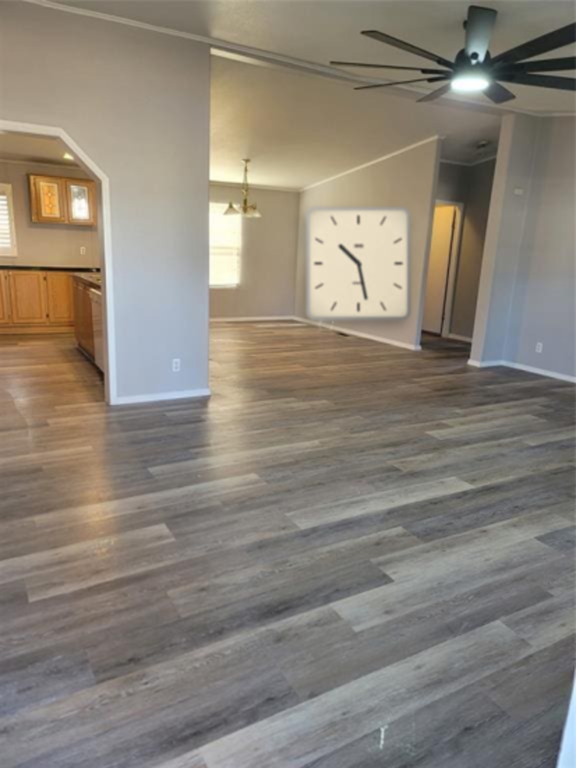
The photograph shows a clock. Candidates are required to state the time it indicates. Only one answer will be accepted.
10:28
